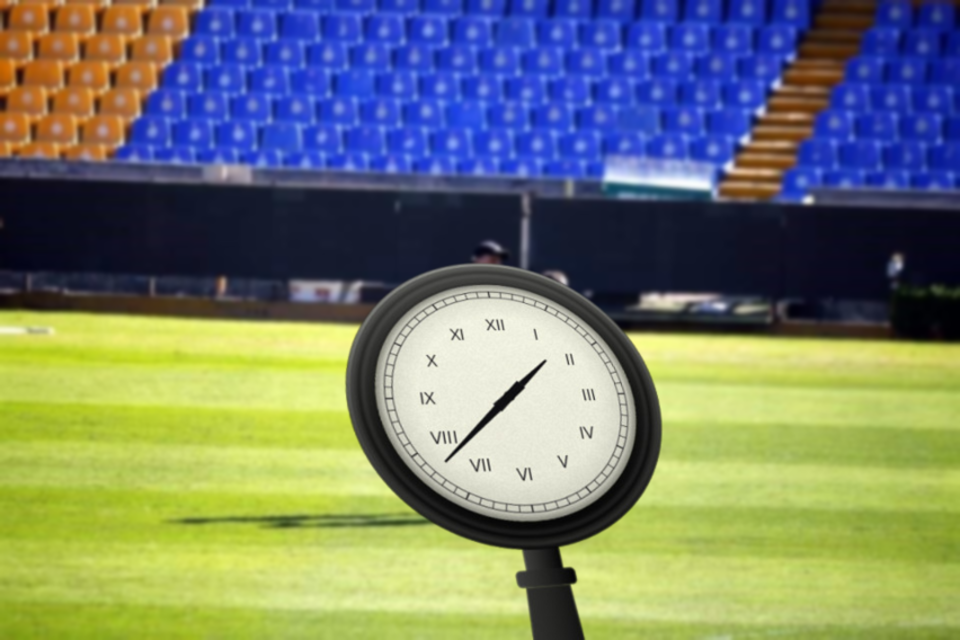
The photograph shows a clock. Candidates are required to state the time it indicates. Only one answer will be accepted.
1:38
